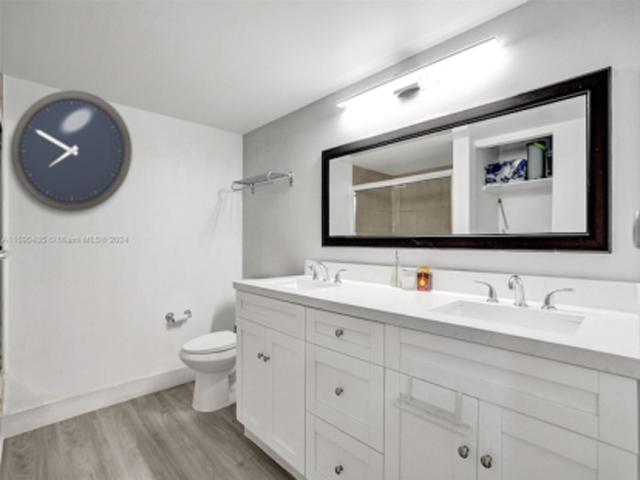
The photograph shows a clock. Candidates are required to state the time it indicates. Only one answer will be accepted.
7:50
